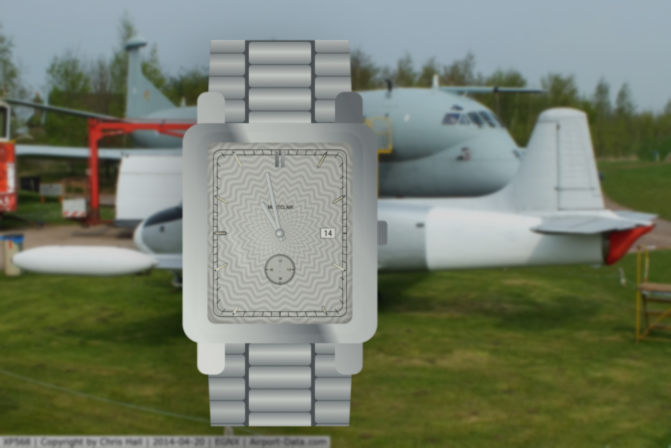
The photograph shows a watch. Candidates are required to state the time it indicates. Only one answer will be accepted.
10:58
